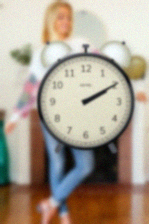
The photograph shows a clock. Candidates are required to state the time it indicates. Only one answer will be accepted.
2:10
